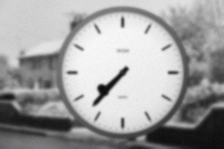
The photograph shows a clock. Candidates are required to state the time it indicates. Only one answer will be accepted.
7:37
